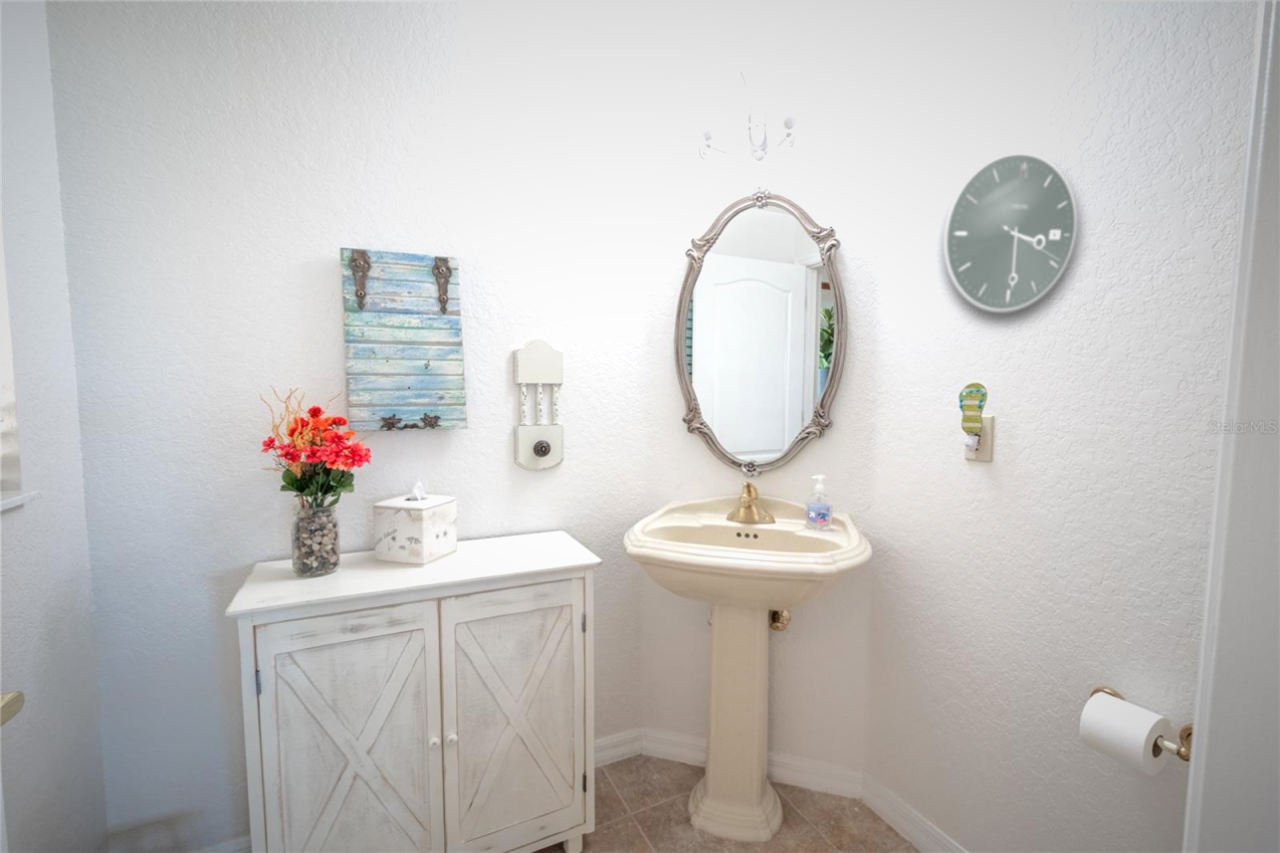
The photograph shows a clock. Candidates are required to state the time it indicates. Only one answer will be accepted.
3:29:19
